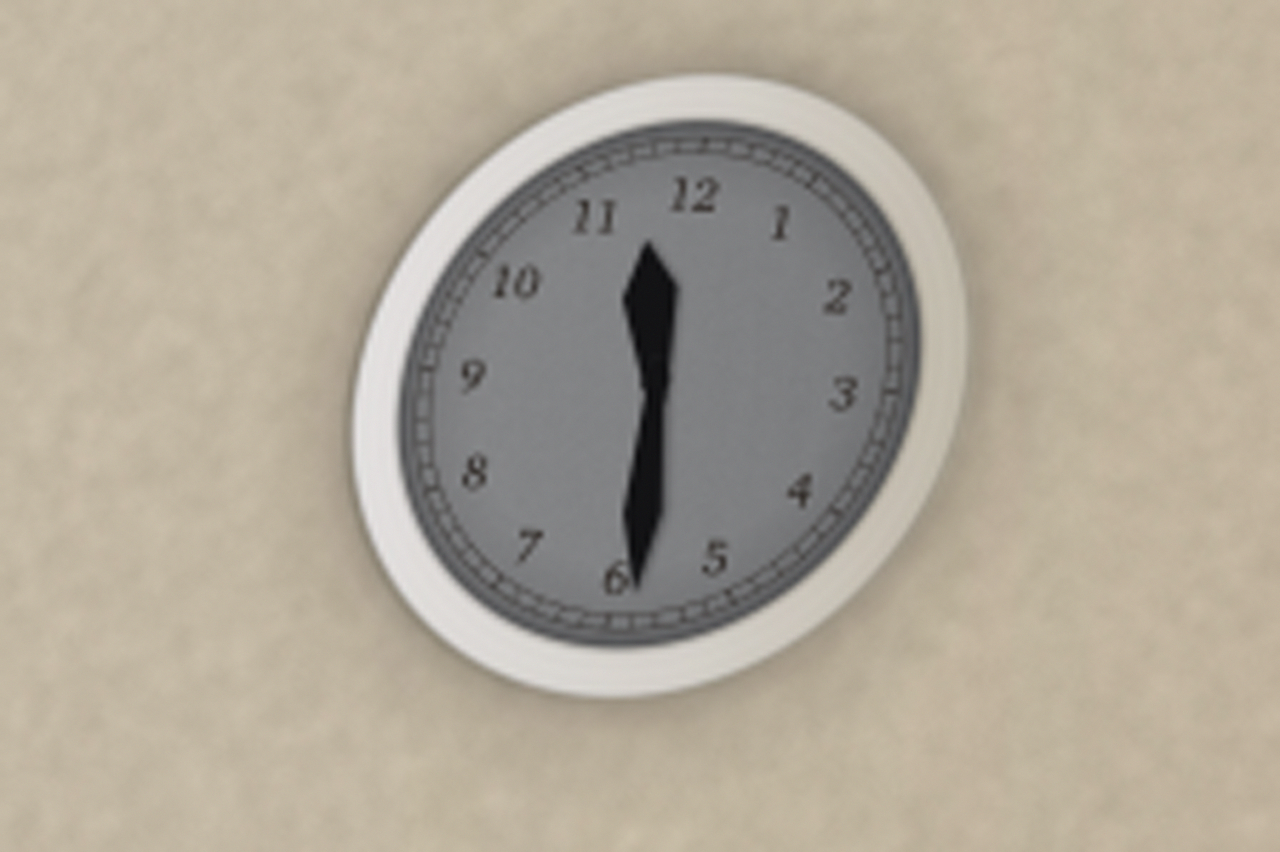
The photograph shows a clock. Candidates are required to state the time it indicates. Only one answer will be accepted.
11:29
